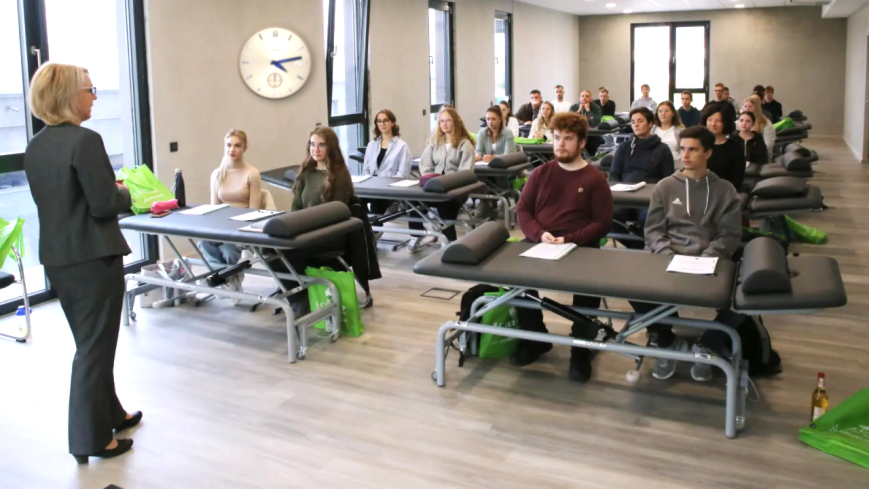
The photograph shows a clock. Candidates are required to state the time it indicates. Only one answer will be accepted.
4:13
